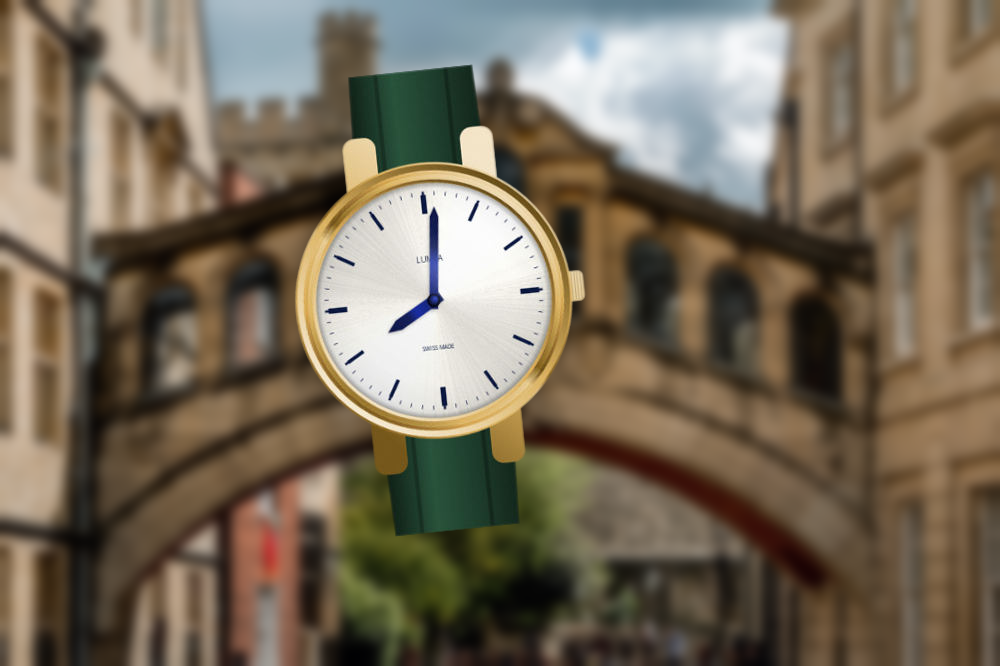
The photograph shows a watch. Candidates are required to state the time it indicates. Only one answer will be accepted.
8:01
